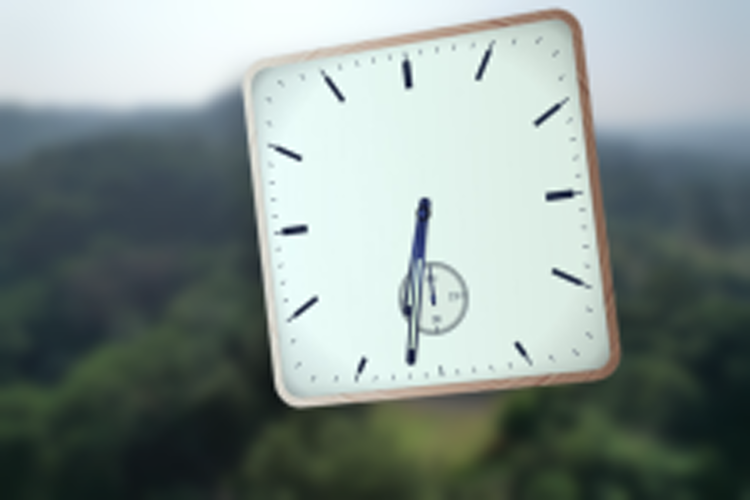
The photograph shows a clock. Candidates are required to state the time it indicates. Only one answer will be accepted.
6:32
